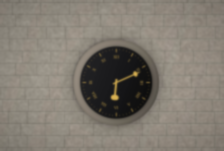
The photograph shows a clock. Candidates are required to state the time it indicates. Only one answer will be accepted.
6:11
